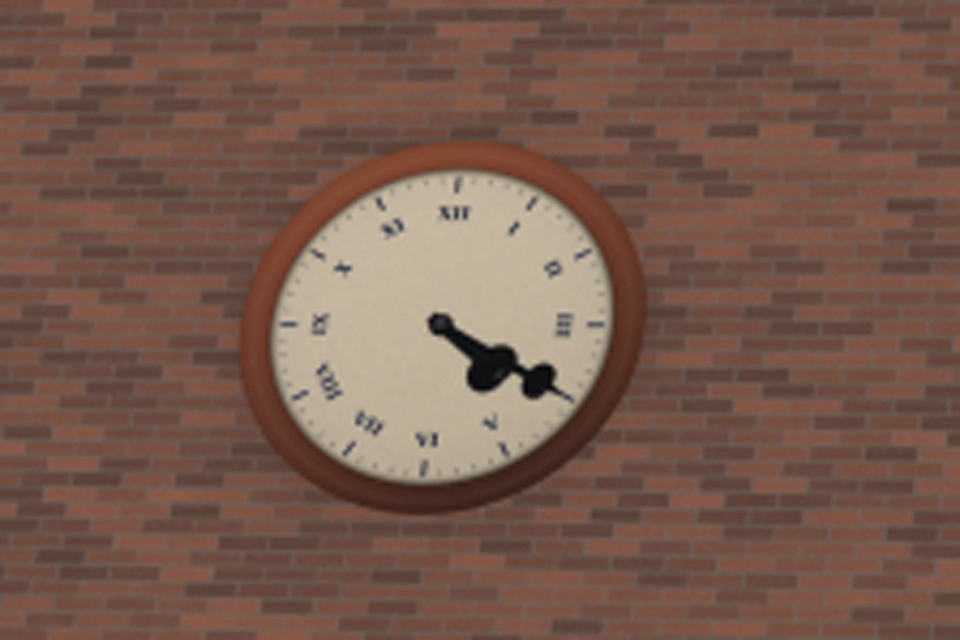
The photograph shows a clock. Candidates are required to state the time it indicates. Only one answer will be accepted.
4:20
